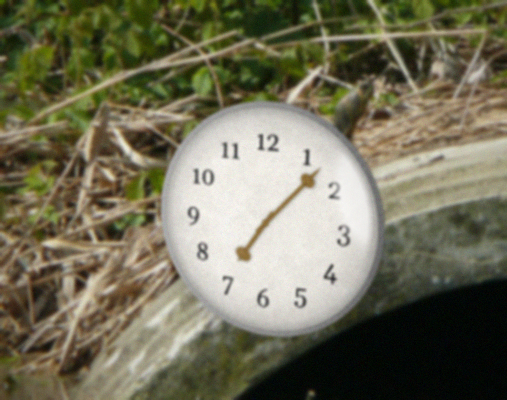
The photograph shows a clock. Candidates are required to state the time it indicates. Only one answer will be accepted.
7:07
